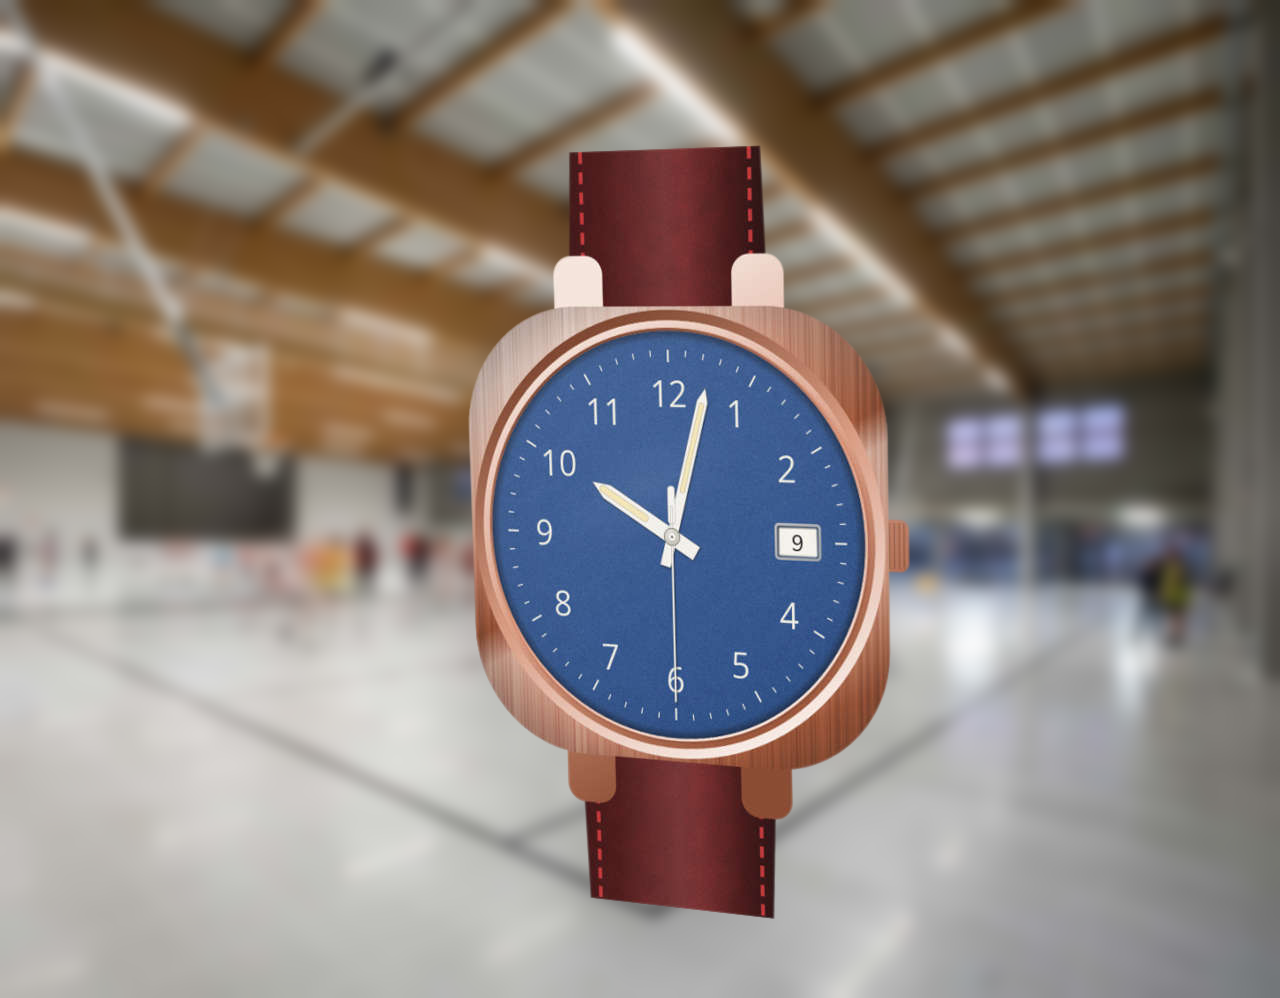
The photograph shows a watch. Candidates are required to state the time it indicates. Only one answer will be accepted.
10:02:30
